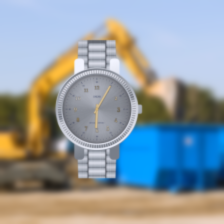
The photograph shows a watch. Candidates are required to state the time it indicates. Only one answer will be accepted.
6:05
